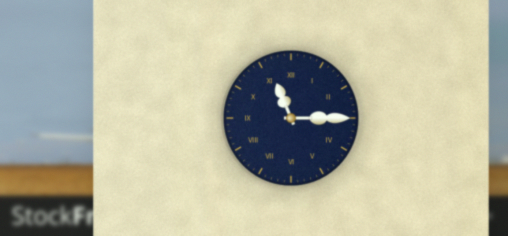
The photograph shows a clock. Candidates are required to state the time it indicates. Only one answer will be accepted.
11:15
